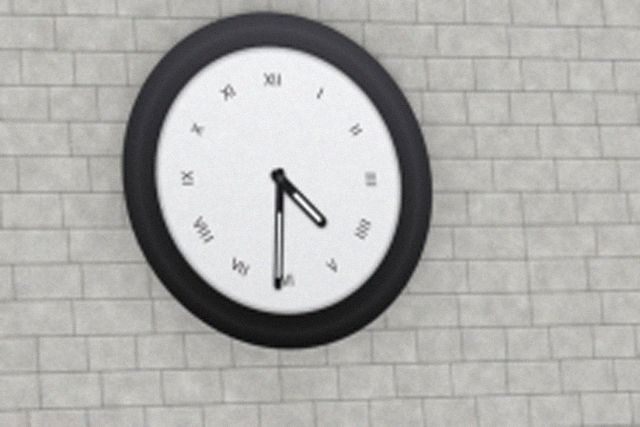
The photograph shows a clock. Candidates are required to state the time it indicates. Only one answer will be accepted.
4:31
